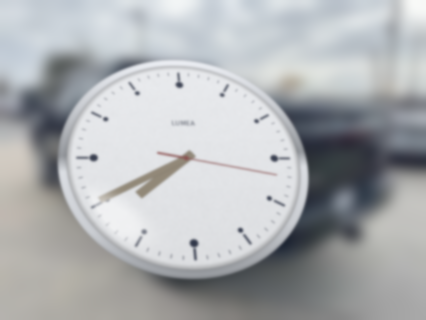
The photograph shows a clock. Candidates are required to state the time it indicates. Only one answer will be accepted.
7:40:17
